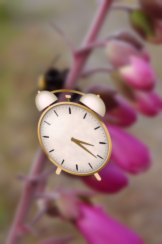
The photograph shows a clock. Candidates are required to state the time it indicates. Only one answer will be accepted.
3:21
